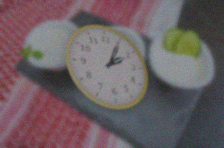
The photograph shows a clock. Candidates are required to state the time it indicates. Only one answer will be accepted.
2:05
